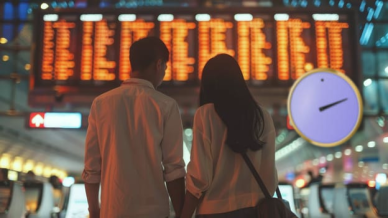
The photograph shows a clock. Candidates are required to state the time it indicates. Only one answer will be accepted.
2:11
